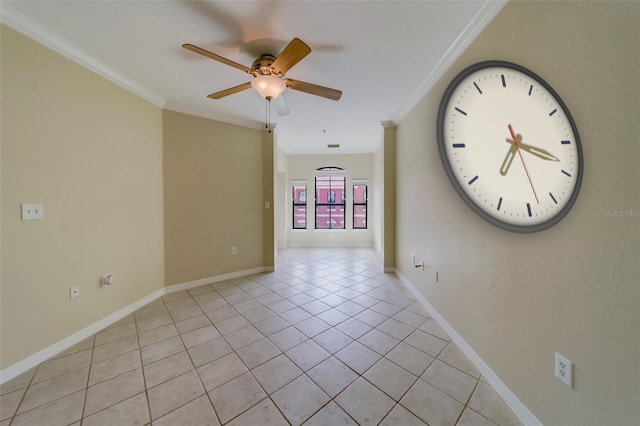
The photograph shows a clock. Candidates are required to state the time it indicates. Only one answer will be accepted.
7:18:28
